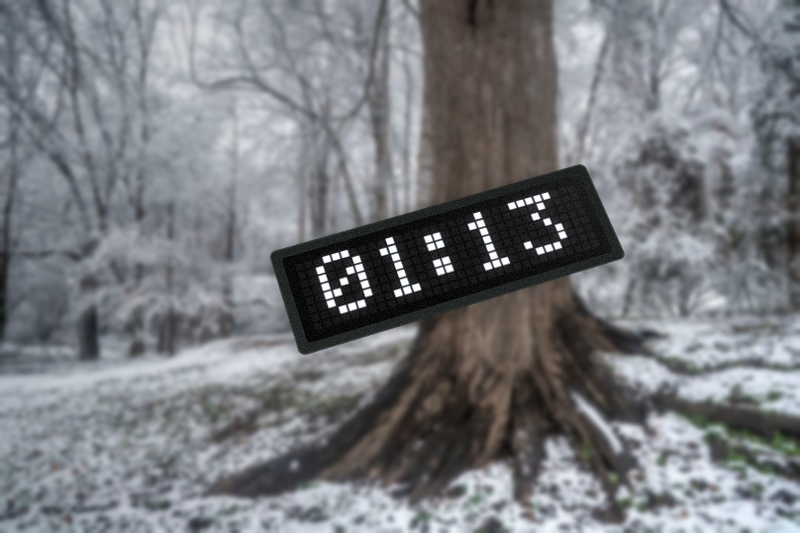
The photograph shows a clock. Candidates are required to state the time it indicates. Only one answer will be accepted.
1:13
